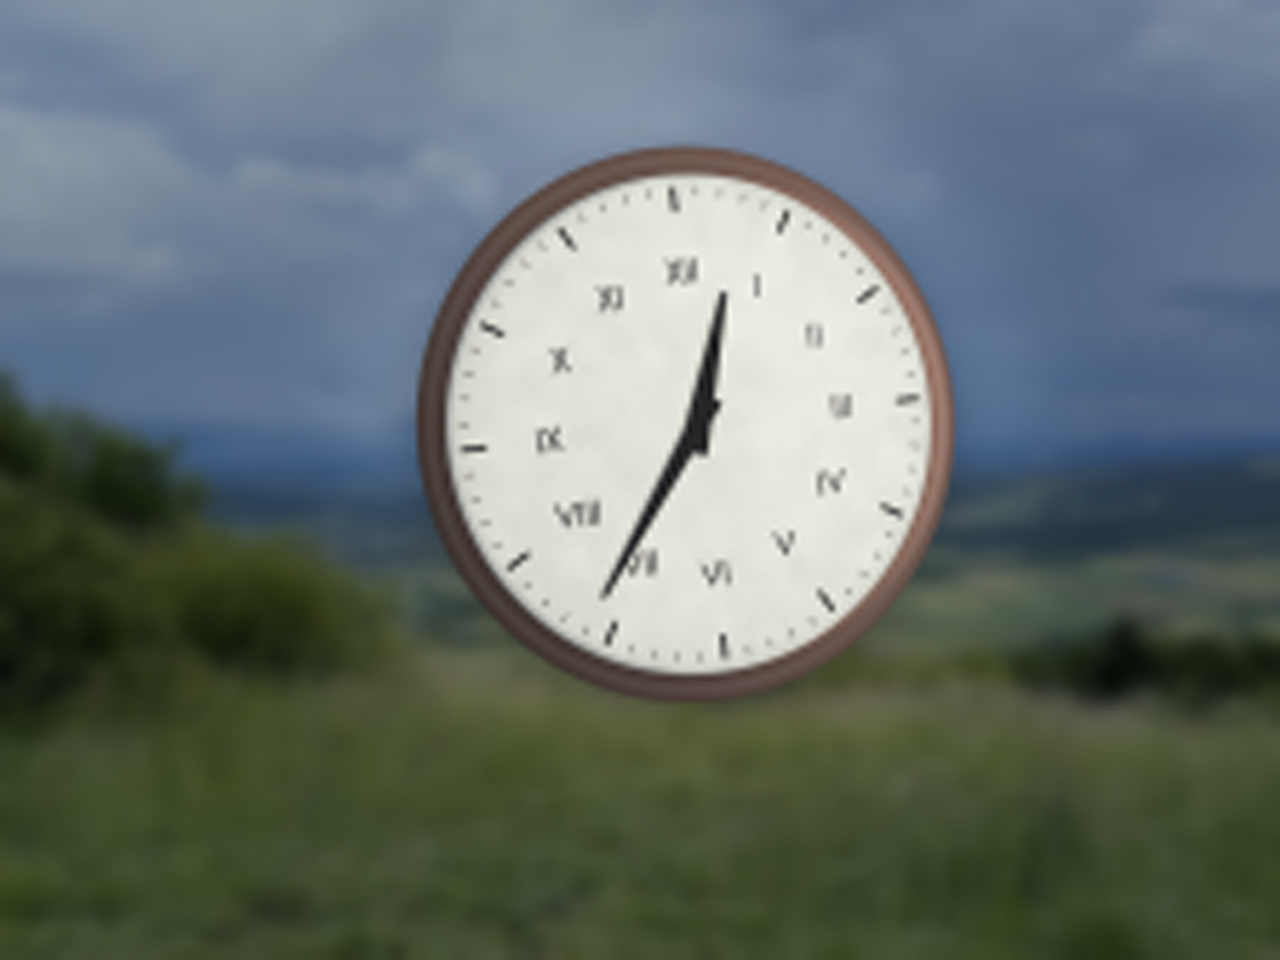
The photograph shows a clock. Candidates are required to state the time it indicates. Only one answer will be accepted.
12:36
